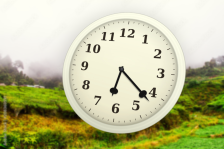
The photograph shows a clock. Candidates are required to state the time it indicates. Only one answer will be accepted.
6:22
